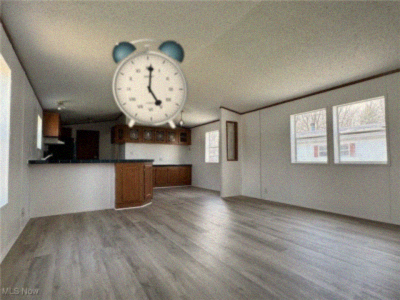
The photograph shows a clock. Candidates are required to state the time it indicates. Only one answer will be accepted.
5:01
